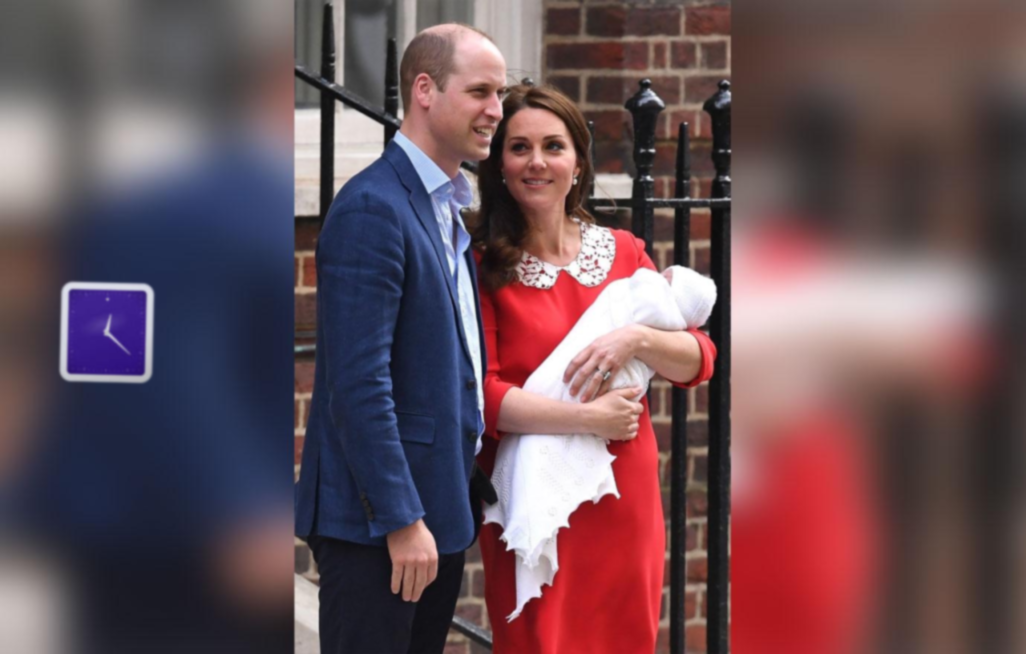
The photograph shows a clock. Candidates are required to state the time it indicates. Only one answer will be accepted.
12:22
